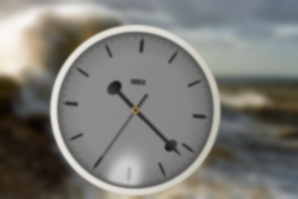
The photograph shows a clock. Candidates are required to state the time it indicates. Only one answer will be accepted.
10:21:35
